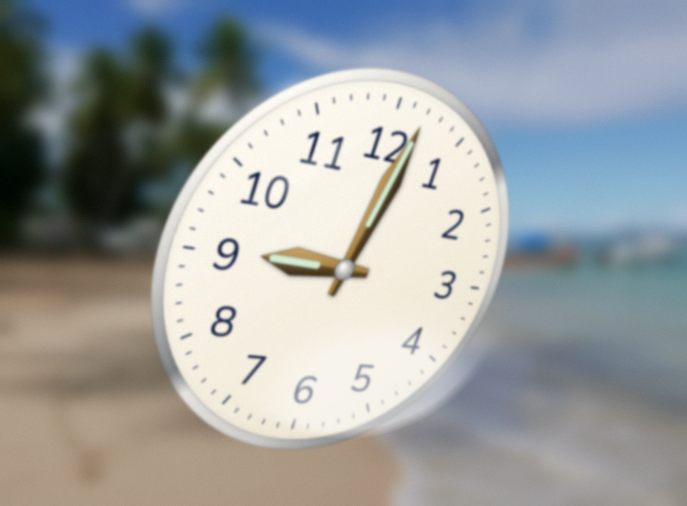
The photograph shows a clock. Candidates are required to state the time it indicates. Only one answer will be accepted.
9:02
